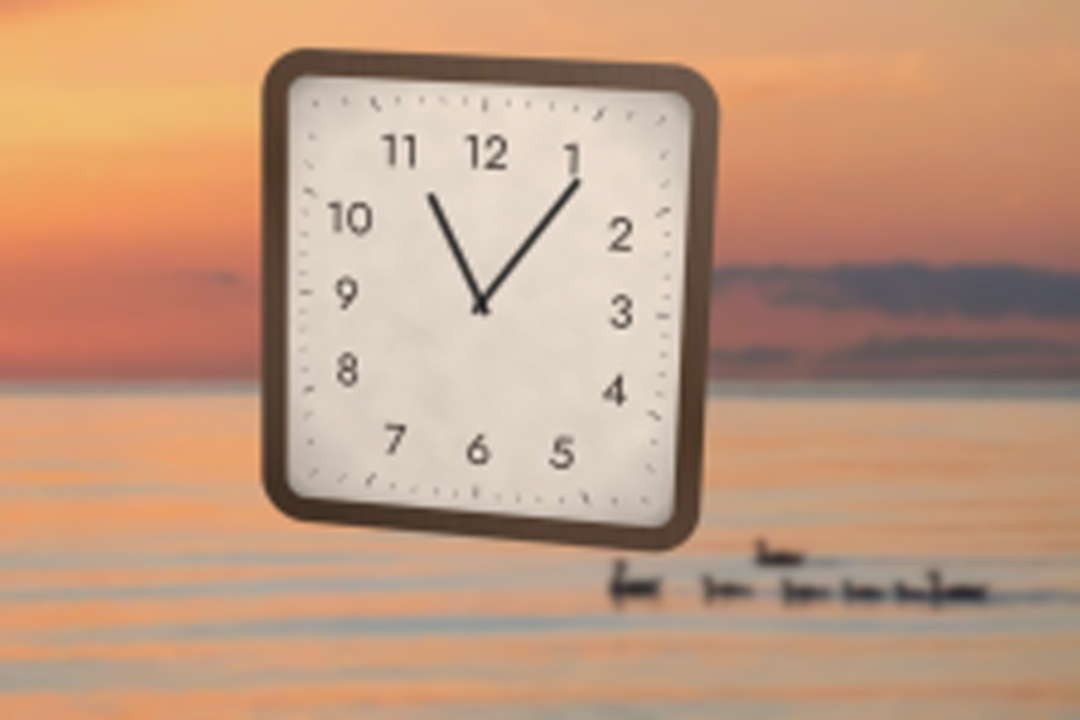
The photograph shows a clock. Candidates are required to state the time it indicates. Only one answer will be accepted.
11:06
